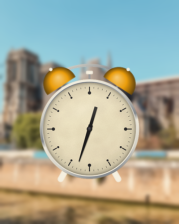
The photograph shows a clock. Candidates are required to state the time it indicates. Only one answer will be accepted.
12:33
